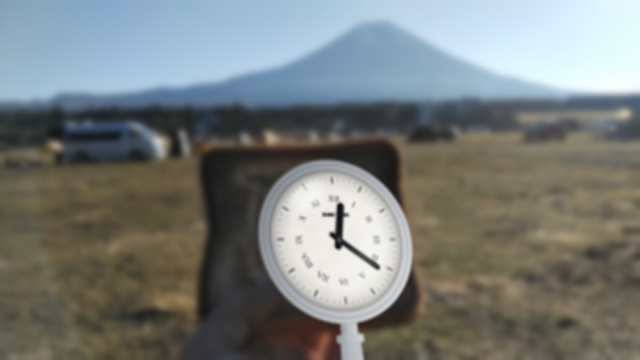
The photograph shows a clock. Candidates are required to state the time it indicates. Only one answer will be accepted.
12:21
